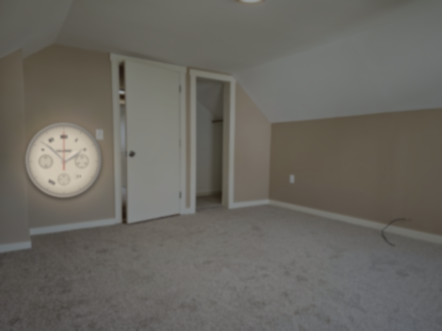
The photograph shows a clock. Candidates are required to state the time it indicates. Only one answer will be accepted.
1:52
